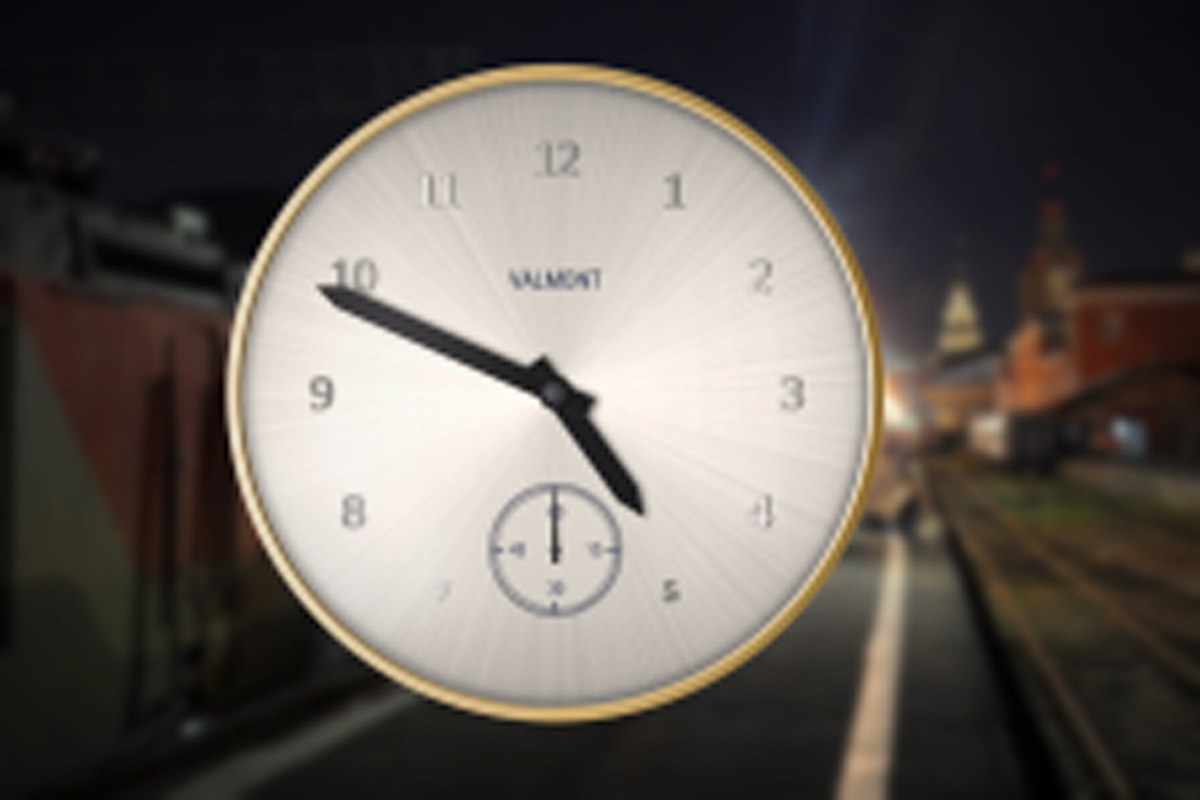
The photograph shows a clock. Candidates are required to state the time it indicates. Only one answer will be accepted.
4:49
